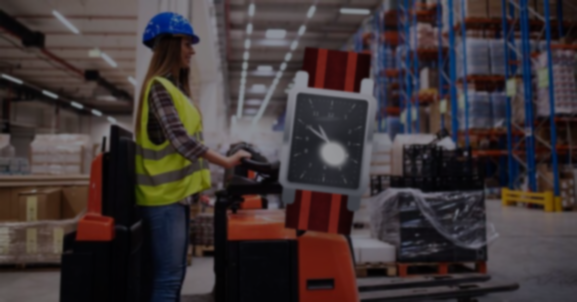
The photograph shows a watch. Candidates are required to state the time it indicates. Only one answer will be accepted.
10:50
